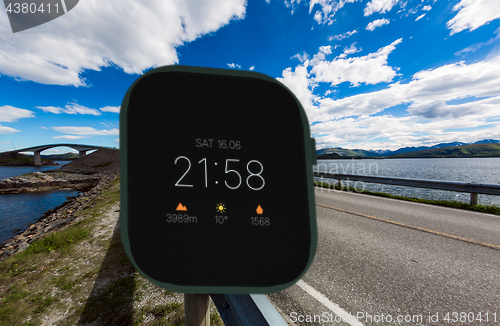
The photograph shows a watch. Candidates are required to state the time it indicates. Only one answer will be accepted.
21:58
